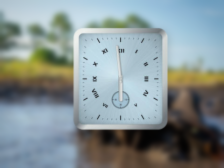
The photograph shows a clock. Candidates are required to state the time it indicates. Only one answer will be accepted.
5:59
